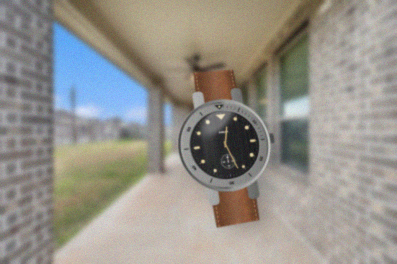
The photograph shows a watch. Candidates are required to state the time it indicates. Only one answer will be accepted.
12:27
